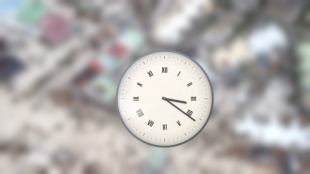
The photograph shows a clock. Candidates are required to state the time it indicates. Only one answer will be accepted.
3:21
